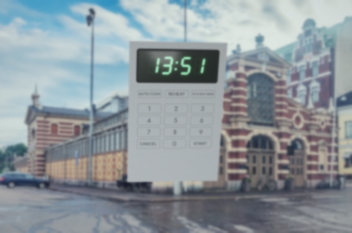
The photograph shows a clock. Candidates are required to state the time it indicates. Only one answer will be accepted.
13:51
